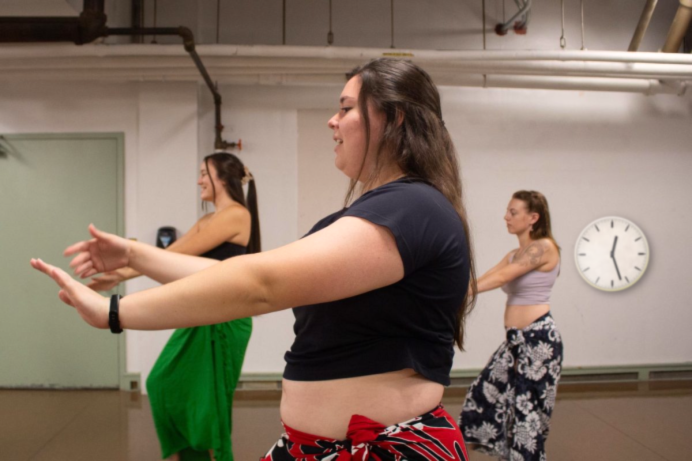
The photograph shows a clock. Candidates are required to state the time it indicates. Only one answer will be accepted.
12:27
